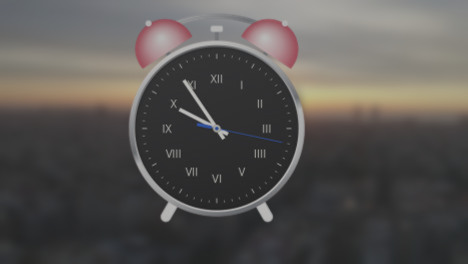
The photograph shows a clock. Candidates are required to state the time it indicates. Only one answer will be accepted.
9:54:17
